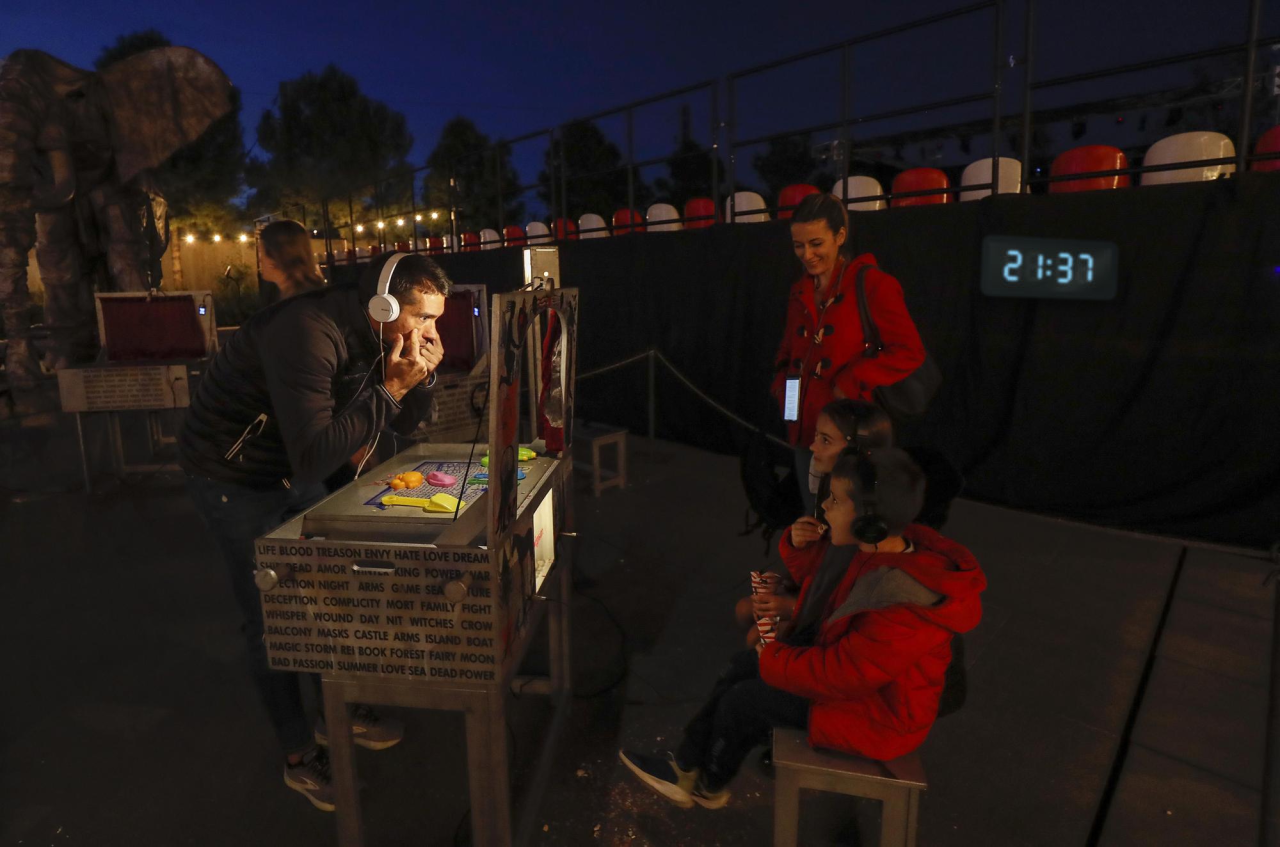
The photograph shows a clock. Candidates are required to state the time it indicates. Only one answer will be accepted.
21:37
